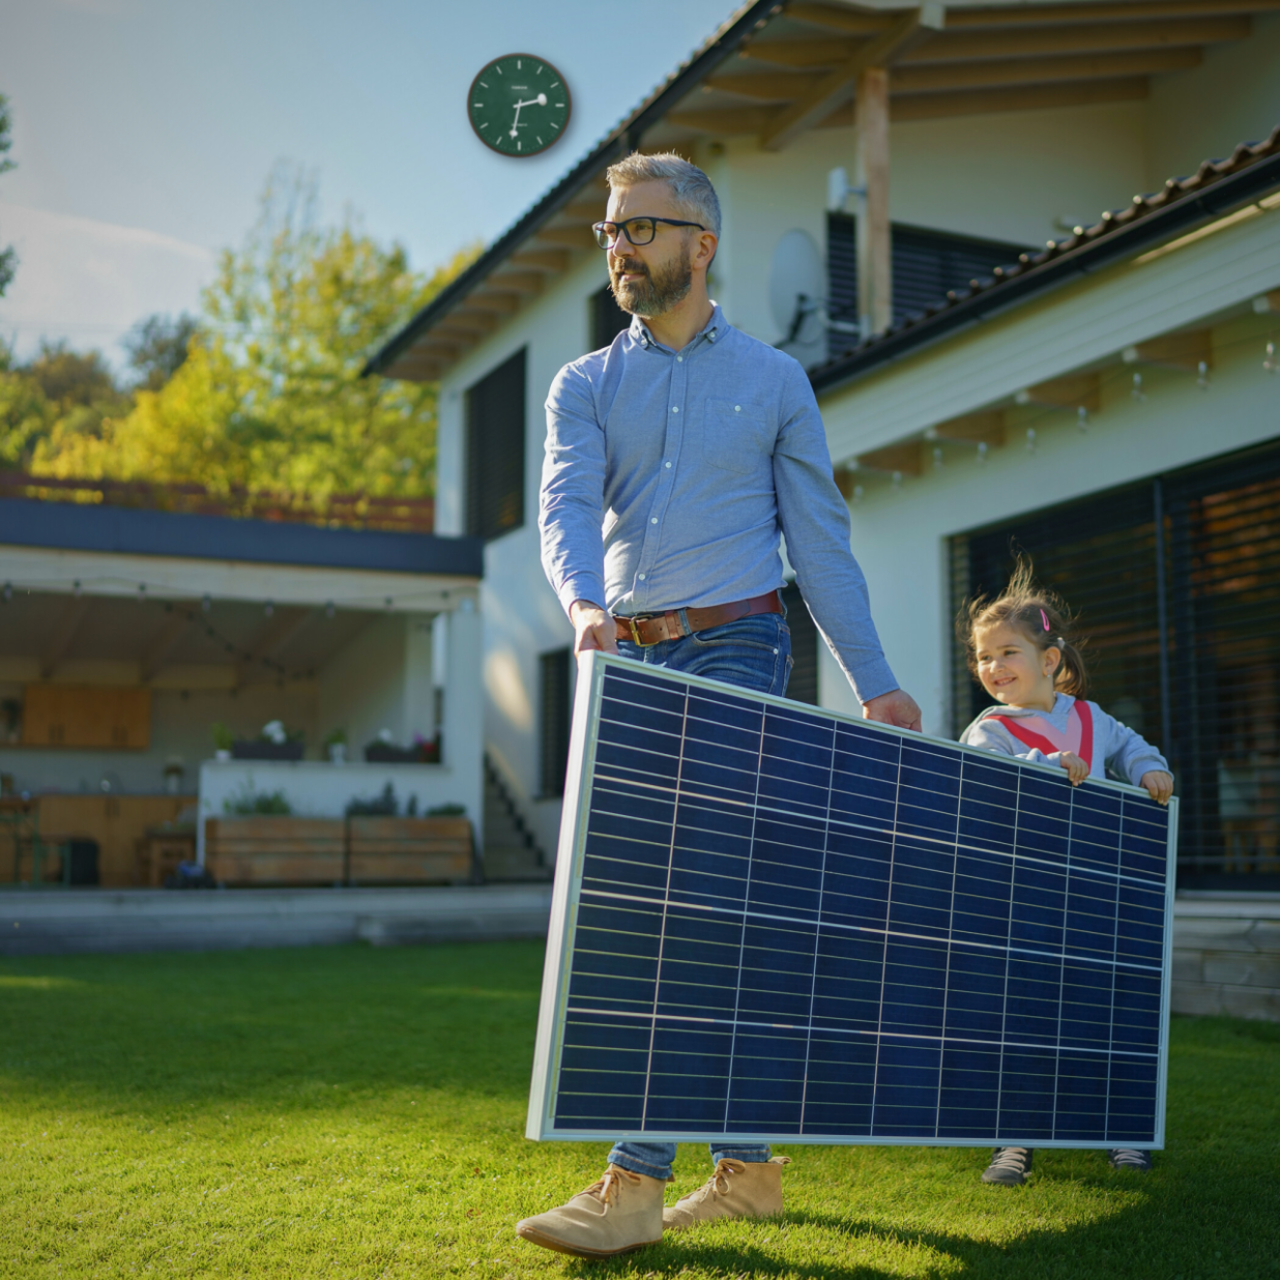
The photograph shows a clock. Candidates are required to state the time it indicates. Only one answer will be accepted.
2:32
